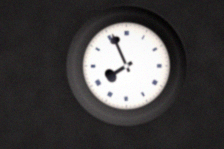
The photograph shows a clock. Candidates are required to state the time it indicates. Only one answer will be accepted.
7:56
